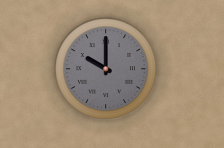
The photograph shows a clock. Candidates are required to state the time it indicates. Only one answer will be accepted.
10:00
